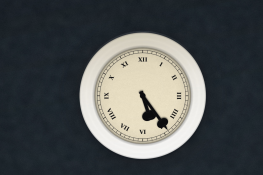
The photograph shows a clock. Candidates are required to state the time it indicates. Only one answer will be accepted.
5:24
